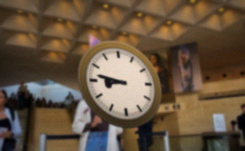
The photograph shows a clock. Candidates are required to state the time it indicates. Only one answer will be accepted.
8:47
